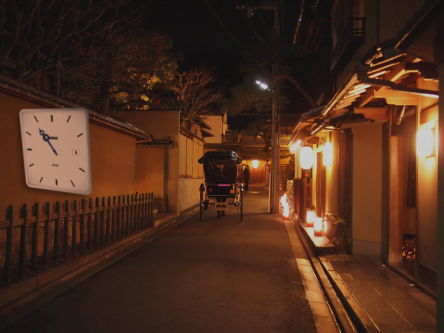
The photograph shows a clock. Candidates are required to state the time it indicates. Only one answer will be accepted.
10:54
